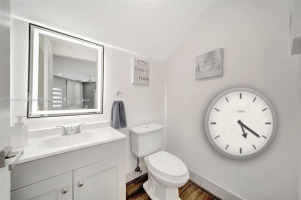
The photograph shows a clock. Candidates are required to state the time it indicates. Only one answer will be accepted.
5:21
